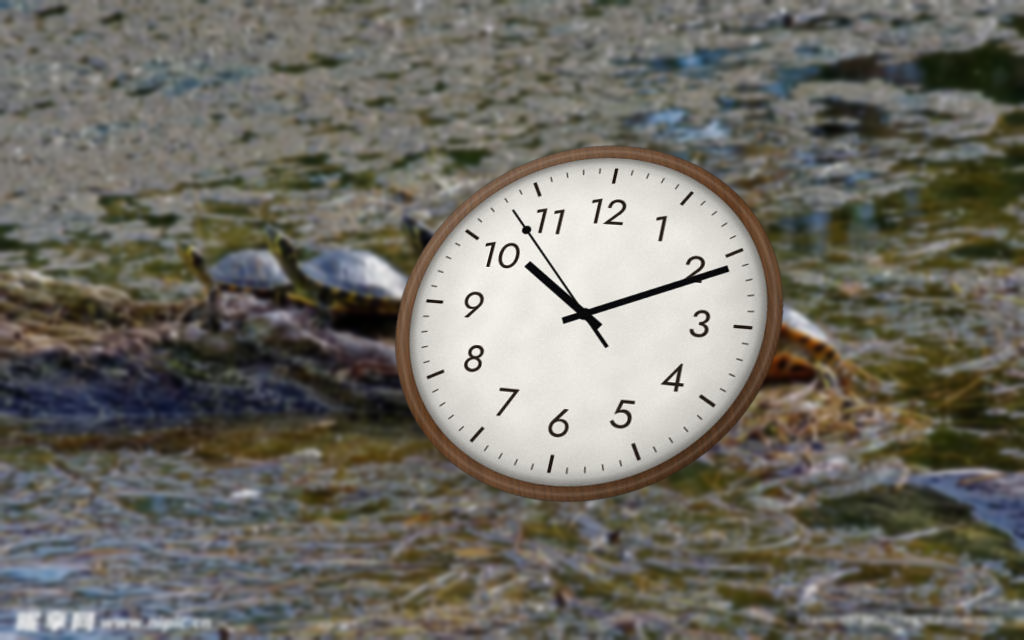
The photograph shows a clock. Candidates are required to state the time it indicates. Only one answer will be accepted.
10:10:53
